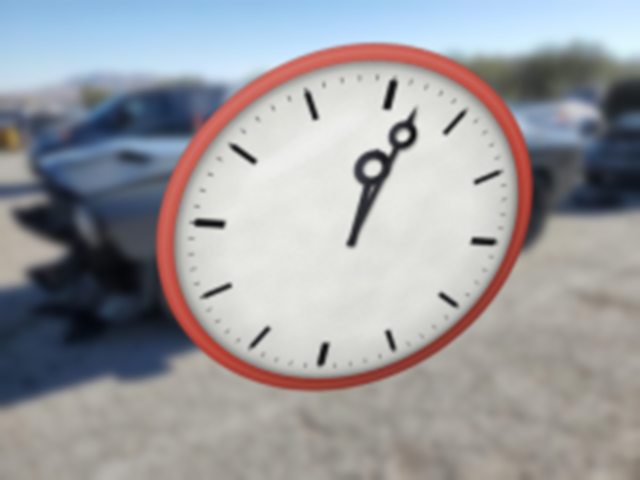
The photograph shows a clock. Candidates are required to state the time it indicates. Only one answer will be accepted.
12:02
